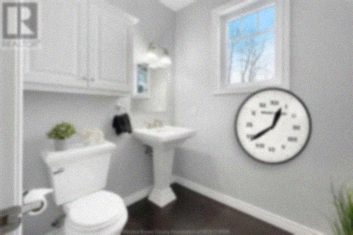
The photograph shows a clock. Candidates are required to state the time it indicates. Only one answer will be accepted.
12:39
